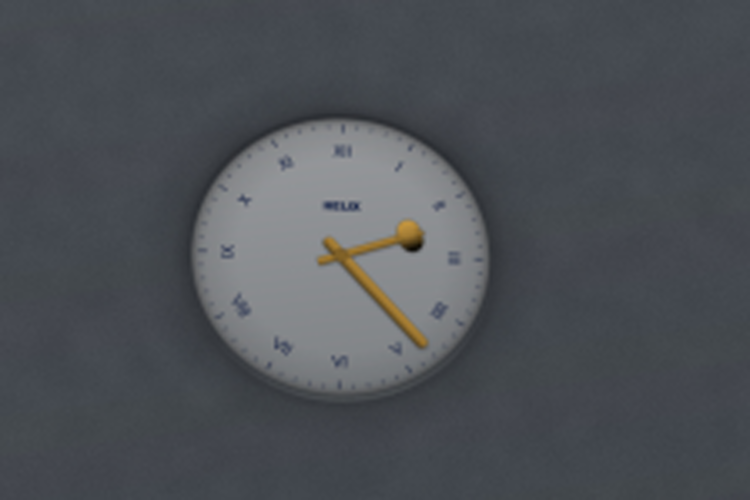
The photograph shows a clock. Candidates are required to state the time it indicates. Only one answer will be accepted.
2:23
